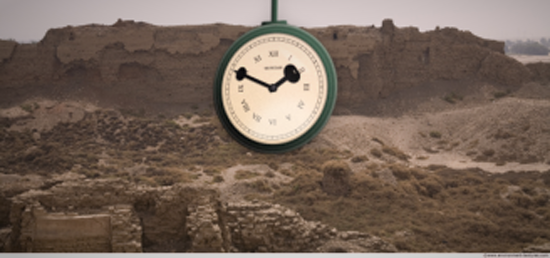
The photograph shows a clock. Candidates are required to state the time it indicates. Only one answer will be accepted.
1:49
